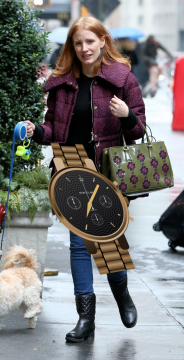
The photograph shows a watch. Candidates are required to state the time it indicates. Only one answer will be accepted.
7:07
